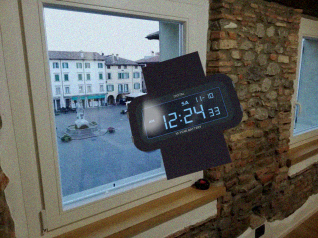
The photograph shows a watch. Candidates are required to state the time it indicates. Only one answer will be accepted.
12:24:33
